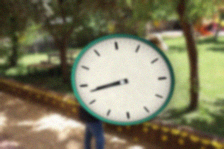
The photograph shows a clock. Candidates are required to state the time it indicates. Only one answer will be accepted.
8:43
